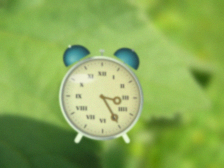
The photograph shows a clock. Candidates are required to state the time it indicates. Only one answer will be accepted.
3:25
